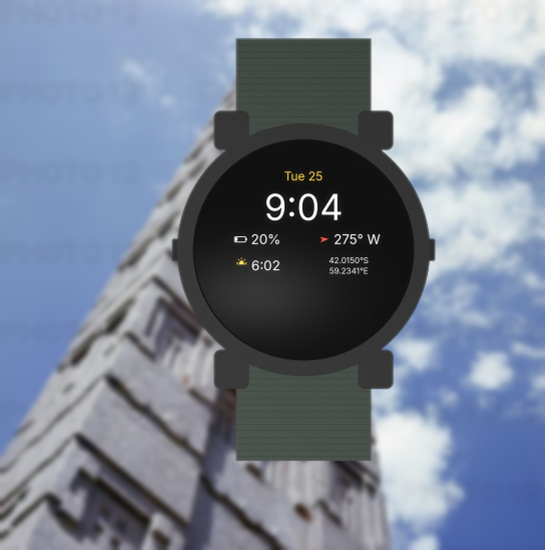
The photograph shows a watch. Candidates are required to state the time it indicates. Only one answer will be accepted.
9:04
